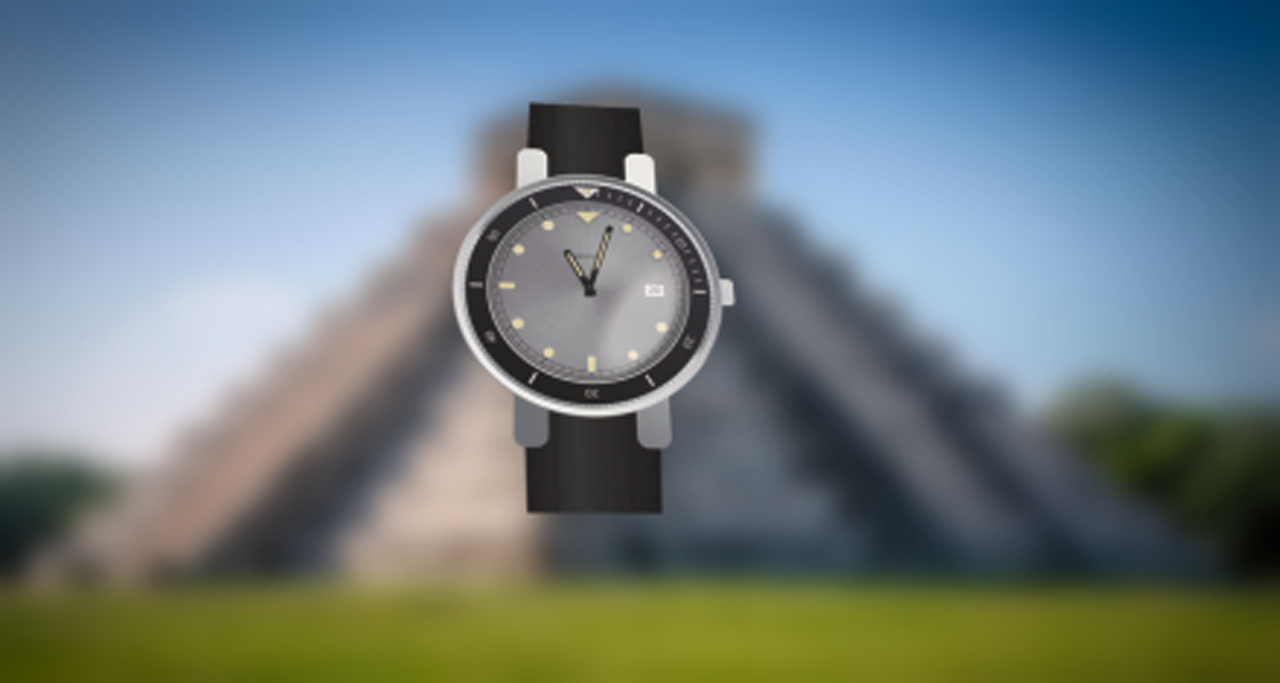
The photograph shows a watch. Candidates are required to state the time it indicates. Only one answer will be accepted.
11:03
